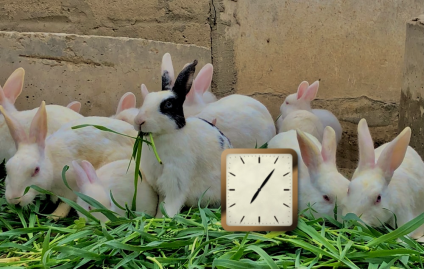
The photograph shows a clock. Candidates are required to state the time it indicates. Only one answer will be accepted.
7:06
